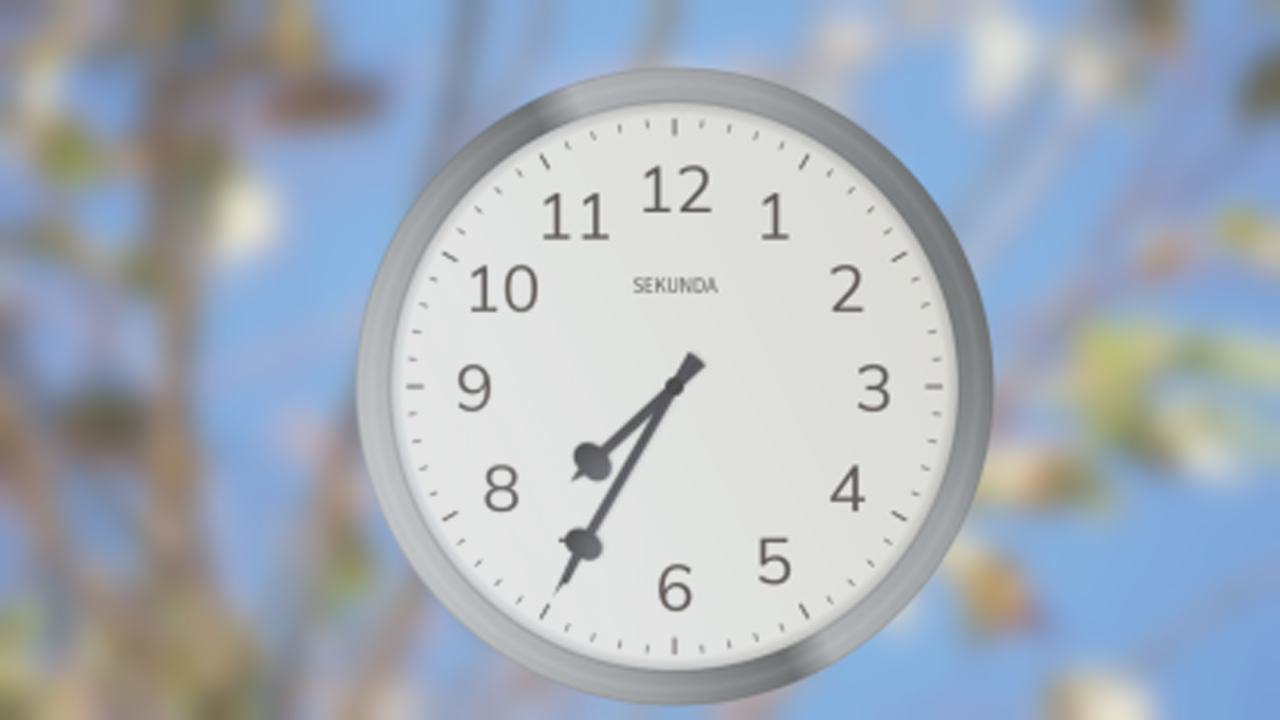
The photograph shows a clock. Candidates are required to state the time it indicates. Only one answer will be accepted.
7:35
